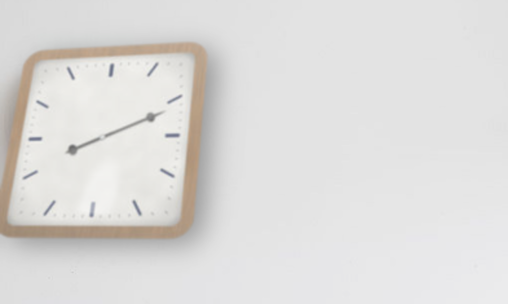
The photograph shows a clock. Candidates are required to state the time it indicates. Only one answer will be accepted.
8:11
